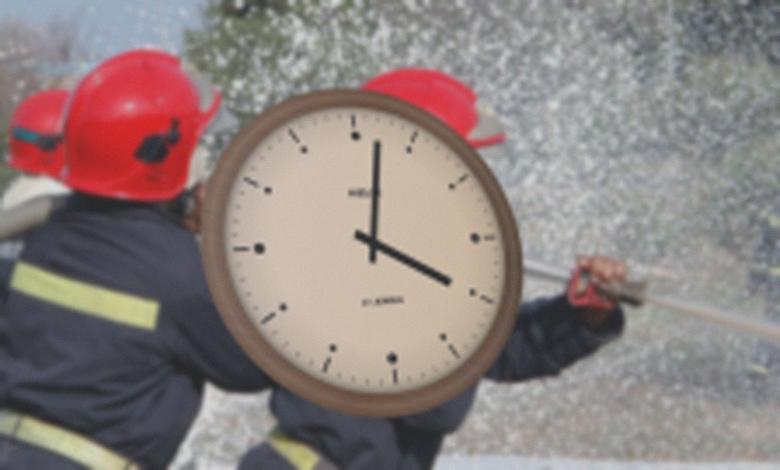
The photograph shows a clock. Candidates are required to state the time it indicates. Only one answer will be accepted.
4:02
